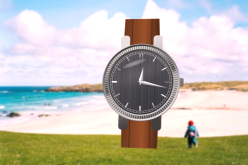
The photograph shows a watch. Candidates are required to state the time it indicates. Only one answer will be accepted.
12:17
